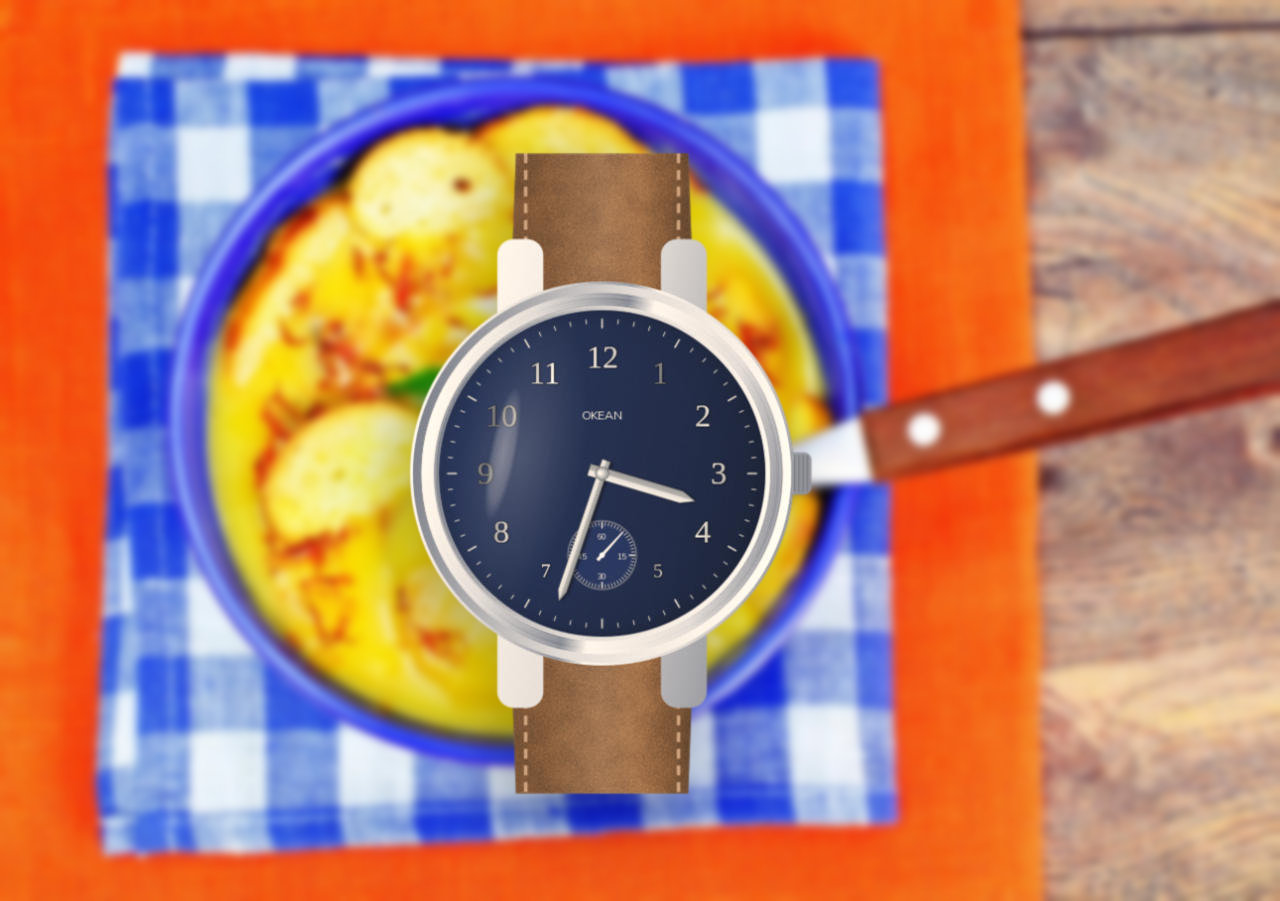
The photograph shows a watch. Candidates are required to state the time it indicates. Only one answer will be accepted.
3:33:07
